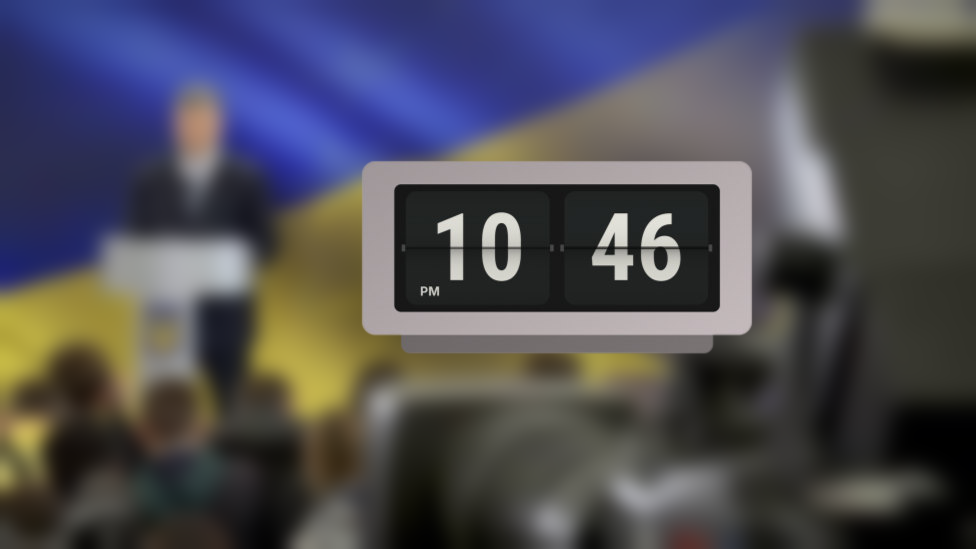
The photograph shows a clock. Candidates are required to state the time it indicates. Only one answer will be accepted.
10:46
